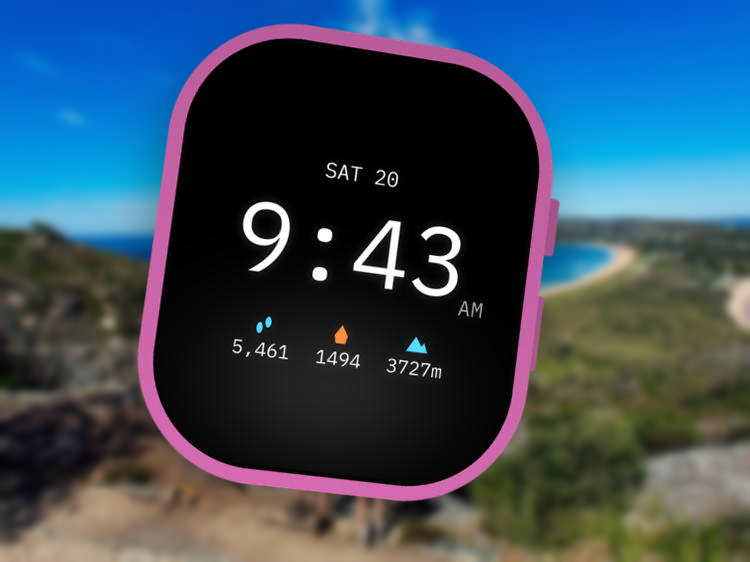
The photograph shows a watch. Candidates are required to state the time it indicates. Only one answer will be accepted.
9:43
